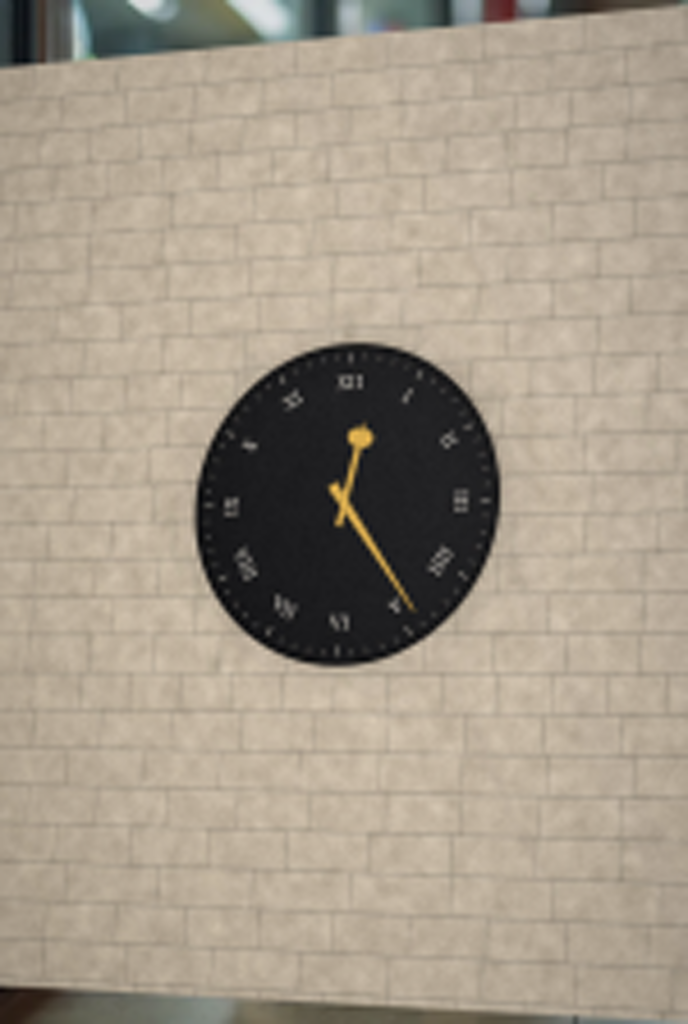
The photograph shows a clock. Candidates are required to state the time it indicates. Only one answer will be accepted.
12:24
